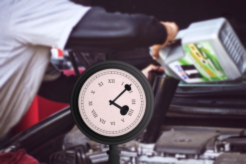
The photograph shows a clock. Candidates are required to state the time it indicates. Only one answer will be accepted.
4:08
